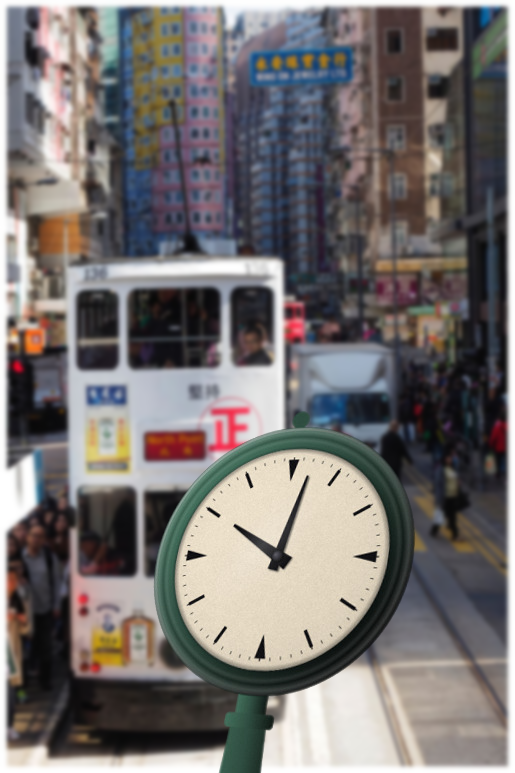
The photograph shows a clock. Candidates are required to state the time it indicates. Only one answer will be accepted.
10:02
